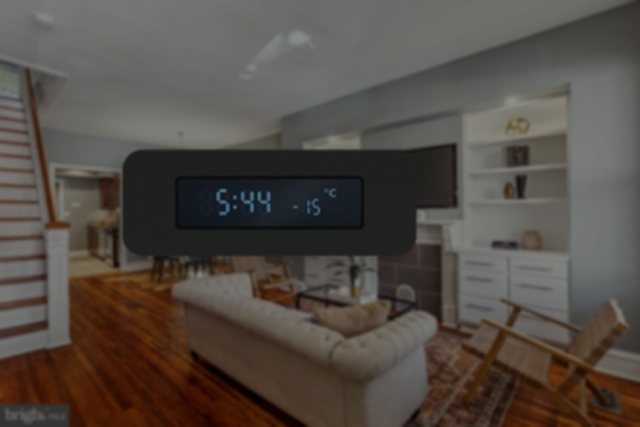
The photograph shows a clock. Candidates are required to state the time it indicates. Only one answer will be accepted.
5:44
